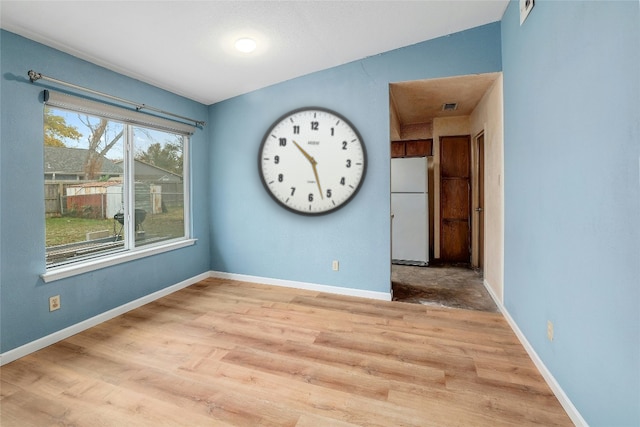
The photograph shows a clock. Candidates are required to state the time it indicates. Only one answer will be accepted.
10:27
